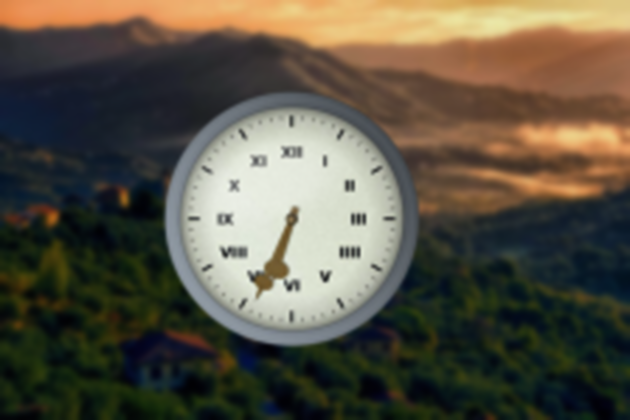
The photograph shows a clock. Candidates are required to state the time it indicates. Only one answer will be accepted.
6:34
